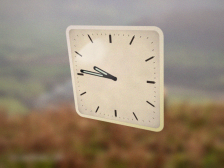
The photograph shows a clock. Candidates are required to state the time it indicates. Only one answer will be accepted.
9:46
